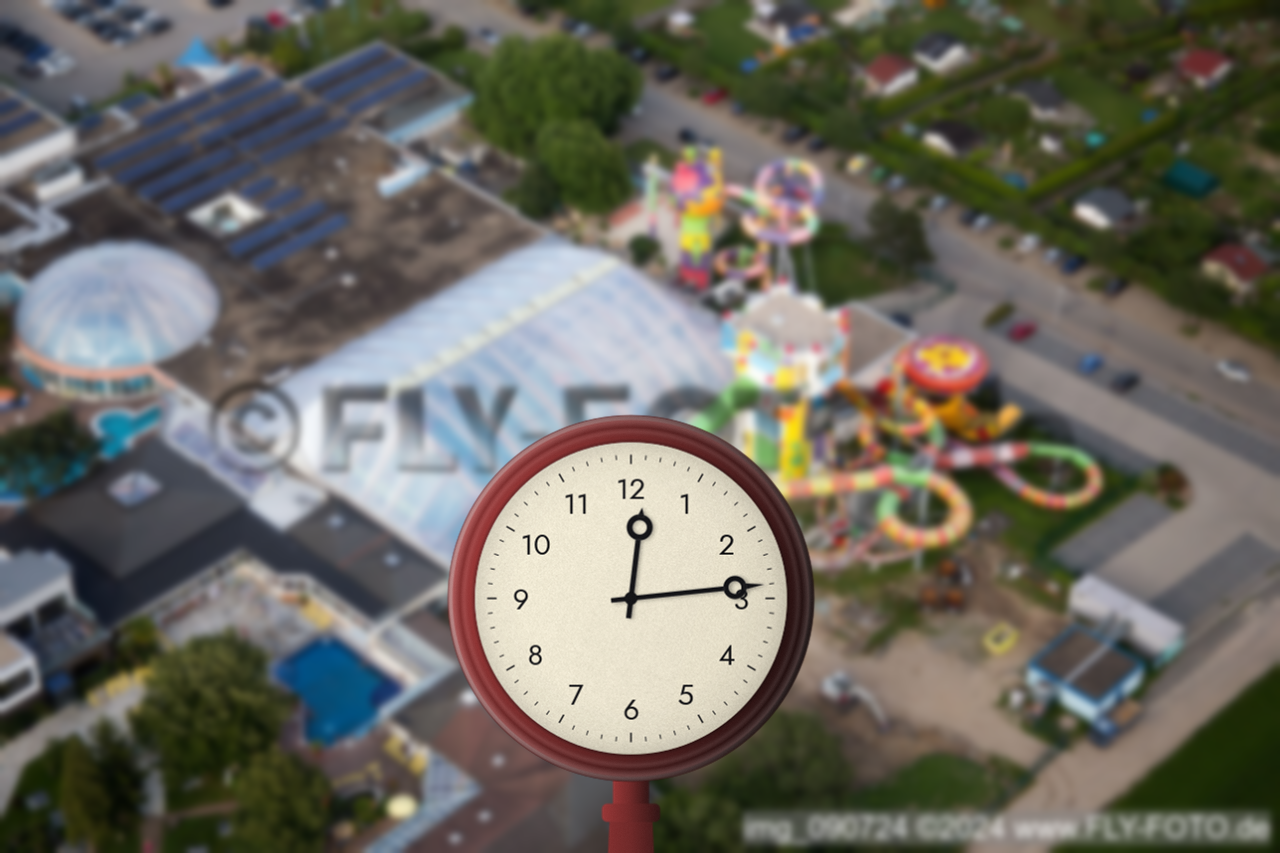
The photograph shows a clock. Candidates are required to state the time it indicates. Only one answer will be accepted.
12:14
